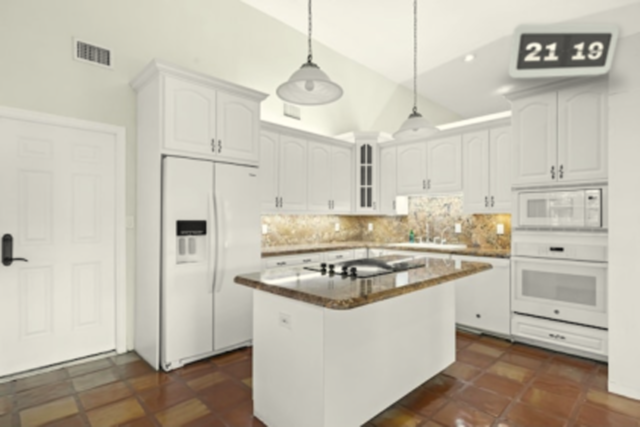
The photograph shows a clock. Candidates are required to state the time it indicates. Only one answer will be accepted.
21:19
